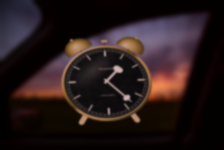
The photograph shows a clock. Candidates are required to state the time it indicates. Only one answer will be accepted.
1:23
